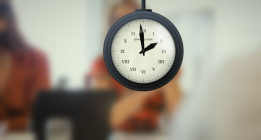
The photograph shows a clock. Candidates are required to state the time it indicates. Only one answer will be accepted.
1:59
